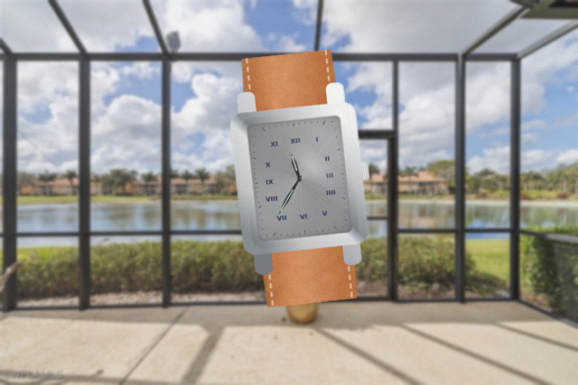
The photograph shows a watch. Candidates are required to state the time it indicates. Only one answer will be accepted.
11:36
